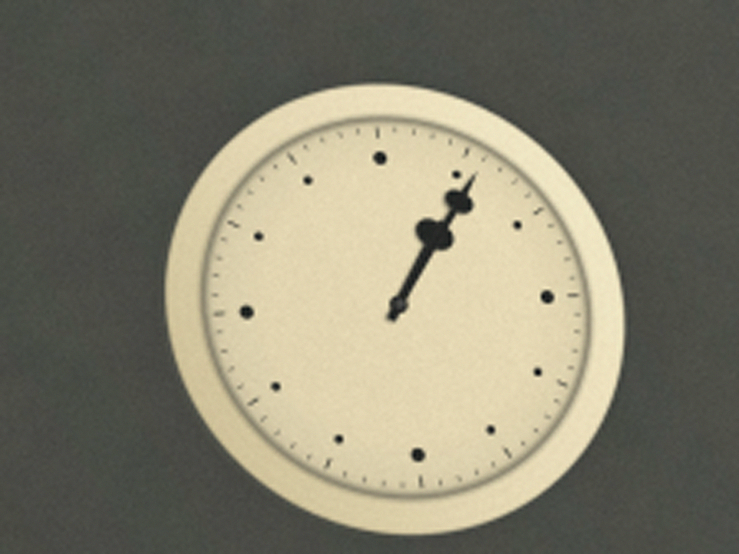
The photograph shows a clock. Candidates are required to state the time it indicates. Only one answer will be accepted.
1:06
